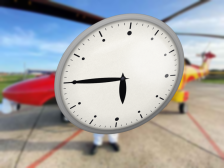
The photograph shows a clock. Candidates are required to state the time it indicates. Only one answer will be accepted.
5:45
